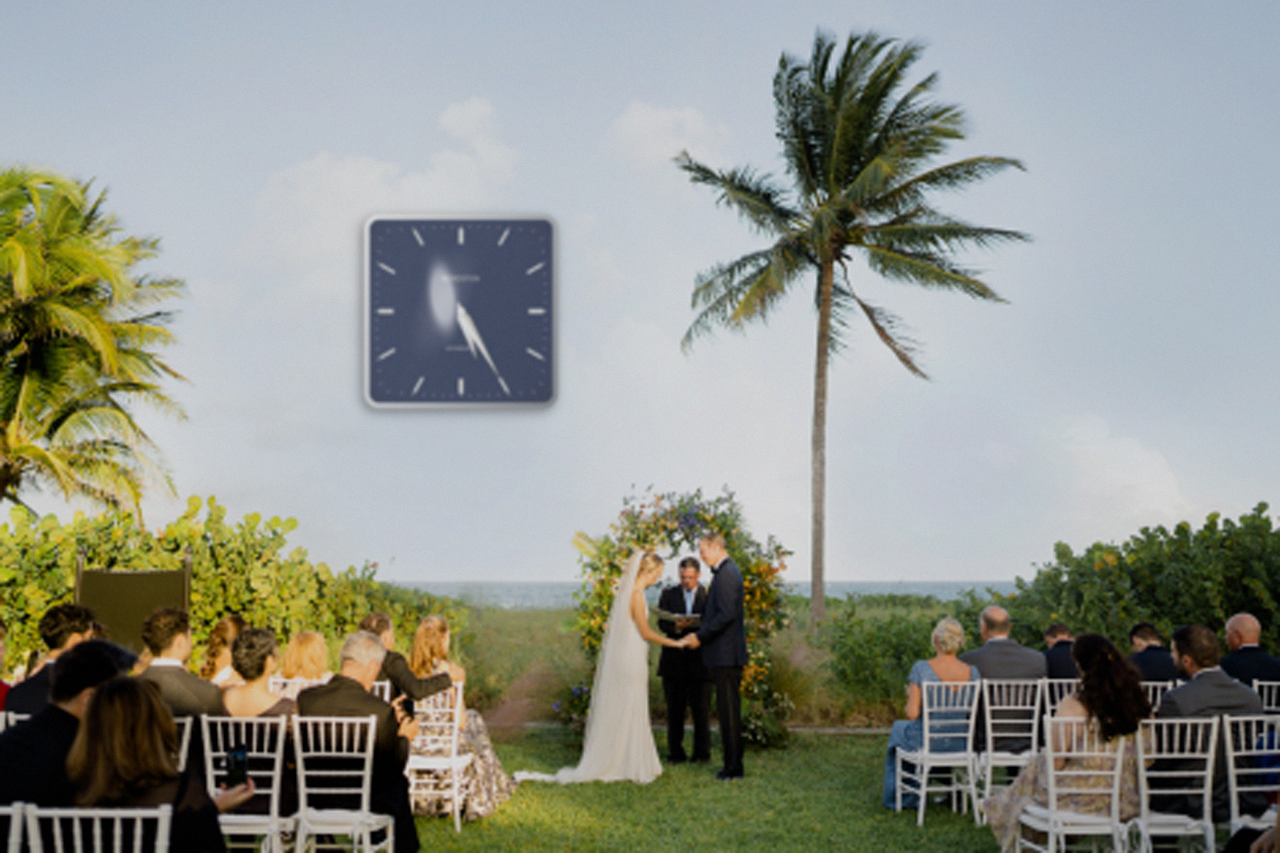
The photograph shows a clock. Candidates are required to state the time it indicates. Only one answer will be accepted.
5:25
